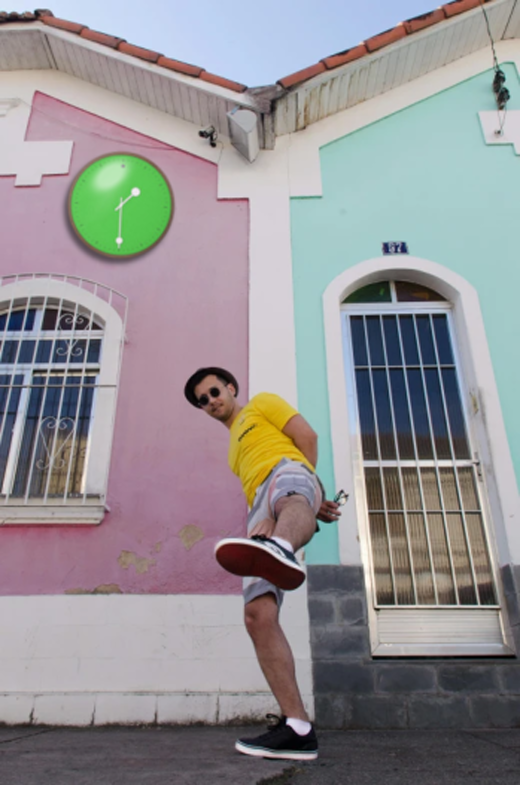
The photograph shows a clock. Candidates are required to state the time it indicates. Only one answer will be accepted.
1:30
